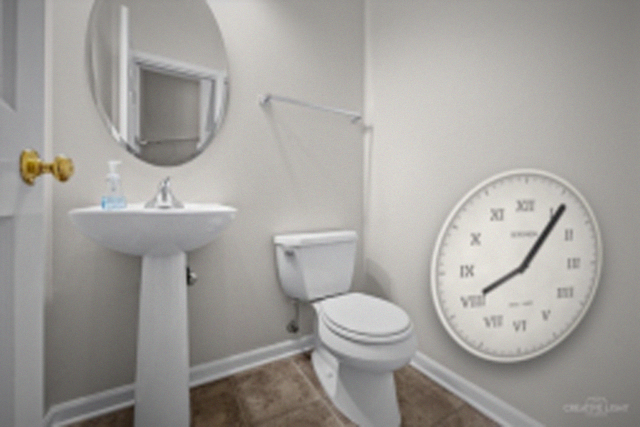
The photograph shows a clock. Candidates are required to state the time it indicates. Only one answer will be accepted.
8:06
